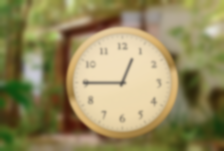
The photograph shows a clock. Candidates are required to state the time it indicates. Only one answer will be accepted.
12:45
